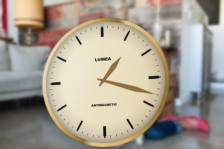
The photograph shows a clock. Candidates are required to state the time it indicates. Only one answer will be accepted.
1:18
